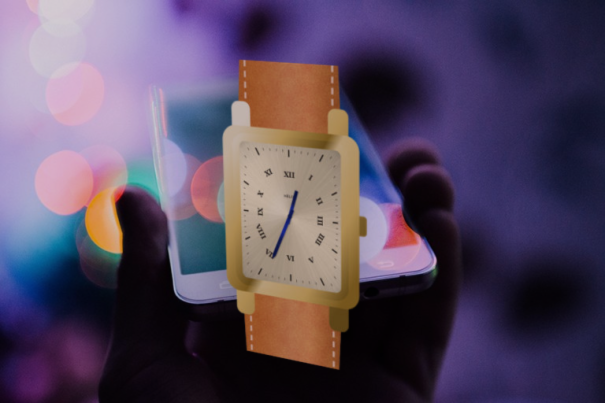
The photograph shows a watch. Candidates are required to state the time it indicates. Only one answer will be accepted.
12:34
